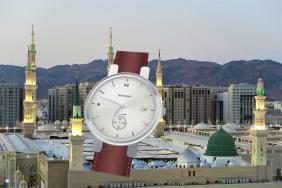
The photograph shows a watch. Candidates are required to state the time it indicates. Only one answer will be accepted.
6:48
